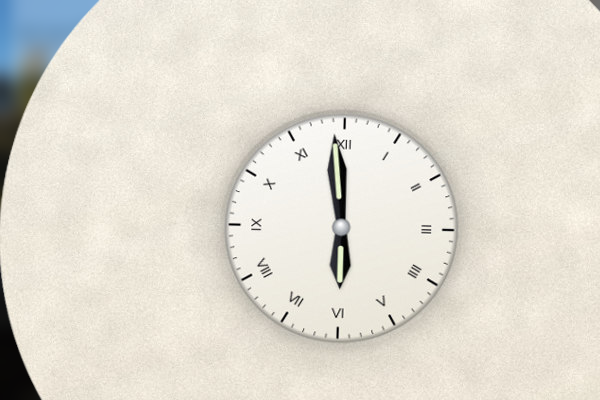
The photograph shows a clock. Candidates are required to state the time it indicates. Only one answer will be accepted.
5:59
